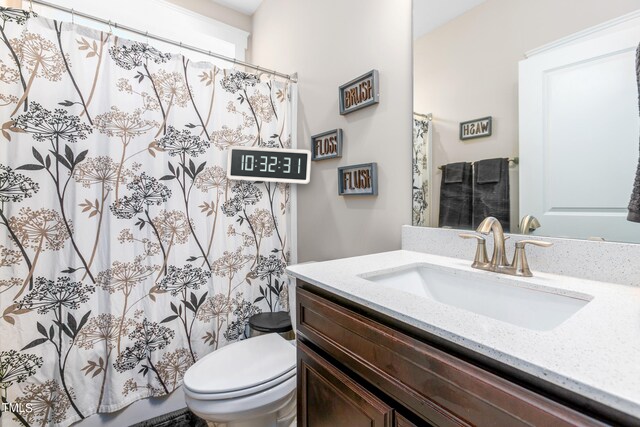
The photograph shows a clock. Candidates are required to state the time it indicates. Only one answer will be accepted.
10:32:31
